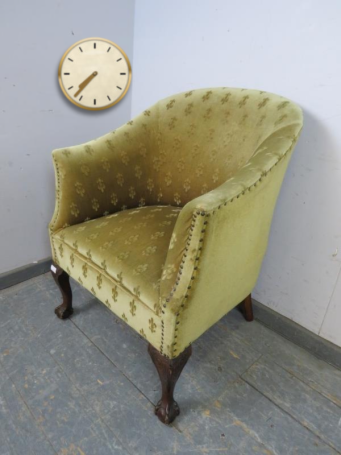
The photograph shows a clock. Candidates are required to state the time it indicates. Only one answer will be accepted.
7:37
